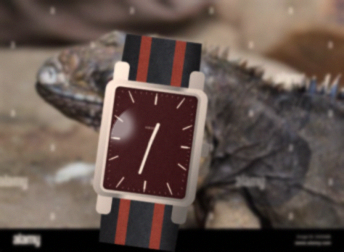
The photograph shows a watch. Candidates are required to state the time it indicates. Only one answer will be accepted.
12:32
